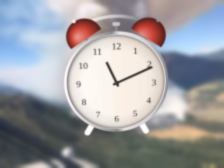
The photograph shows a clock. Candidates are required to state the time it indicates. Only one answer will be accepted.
11:11
